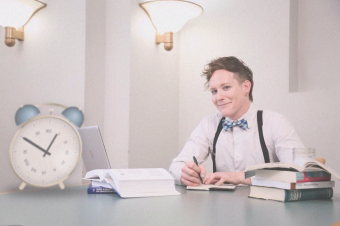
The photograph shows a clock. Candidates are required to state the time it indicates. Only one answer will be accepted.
12:50
